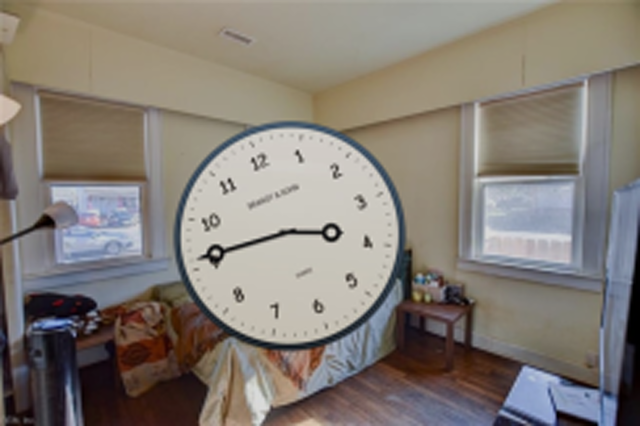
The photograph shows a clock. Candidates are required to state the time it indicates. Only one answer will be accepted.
3:46
